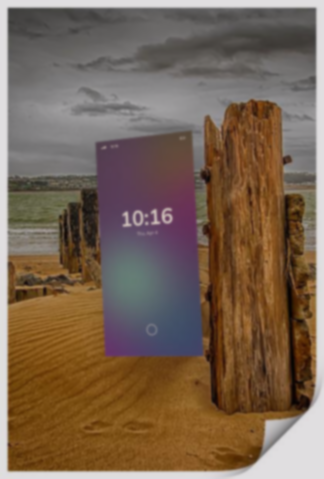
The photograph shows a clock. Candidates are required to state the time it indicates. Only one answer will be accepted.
10:16
